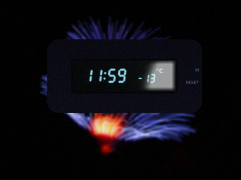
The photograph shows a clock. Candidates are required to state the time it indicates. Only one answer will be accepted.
11:59
